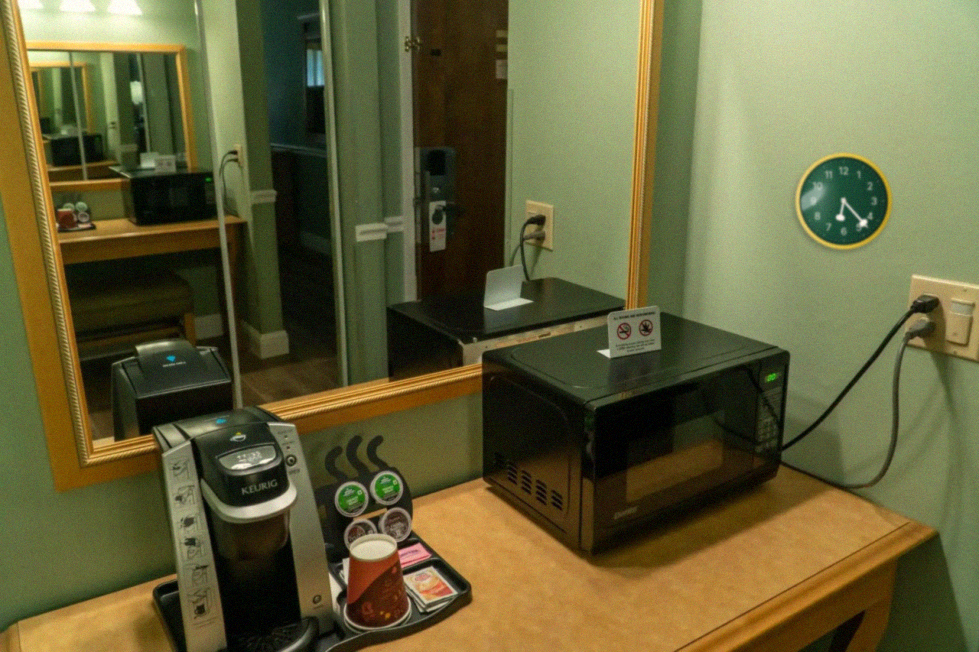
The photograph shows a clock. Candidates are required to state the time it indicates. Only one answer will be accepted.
6:23
